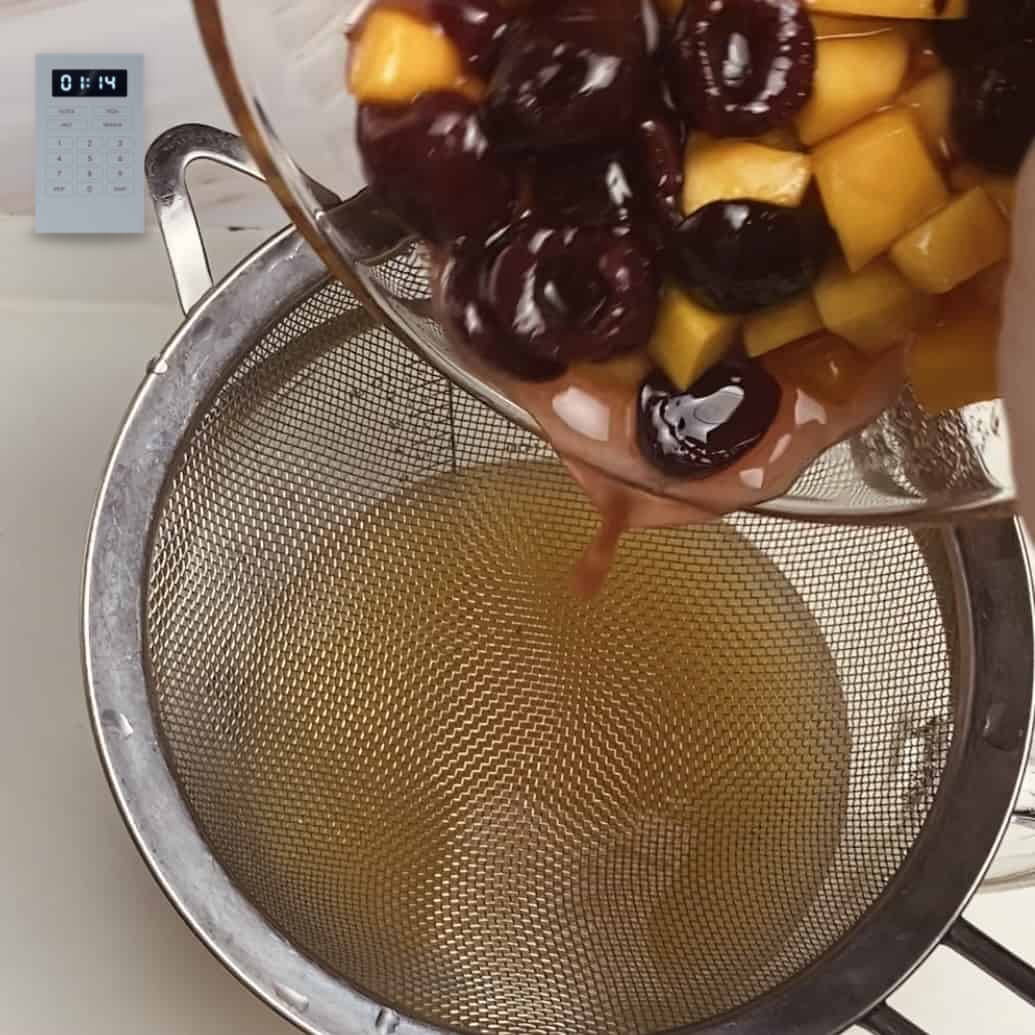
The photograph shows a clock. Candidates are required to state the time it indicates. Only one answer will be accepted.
1:14
